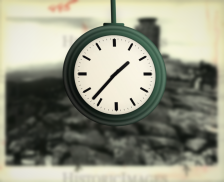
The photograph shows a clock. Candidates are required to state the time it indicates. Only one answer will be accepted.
1:37
